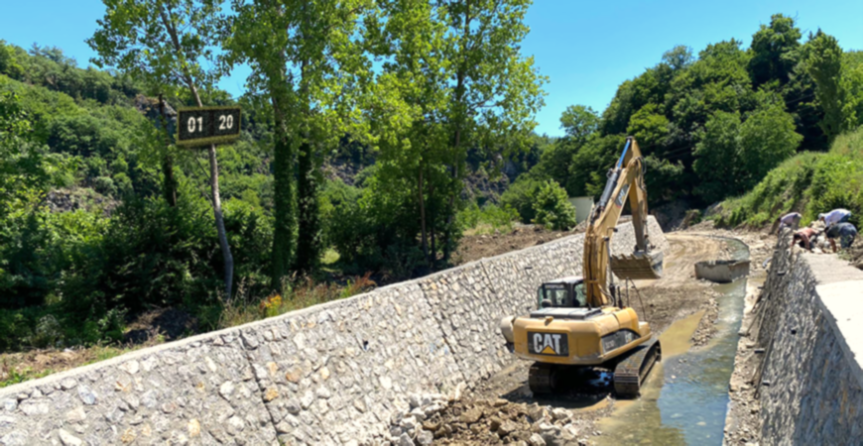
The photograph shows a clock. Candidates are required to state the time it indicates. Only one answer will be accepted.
1:20
